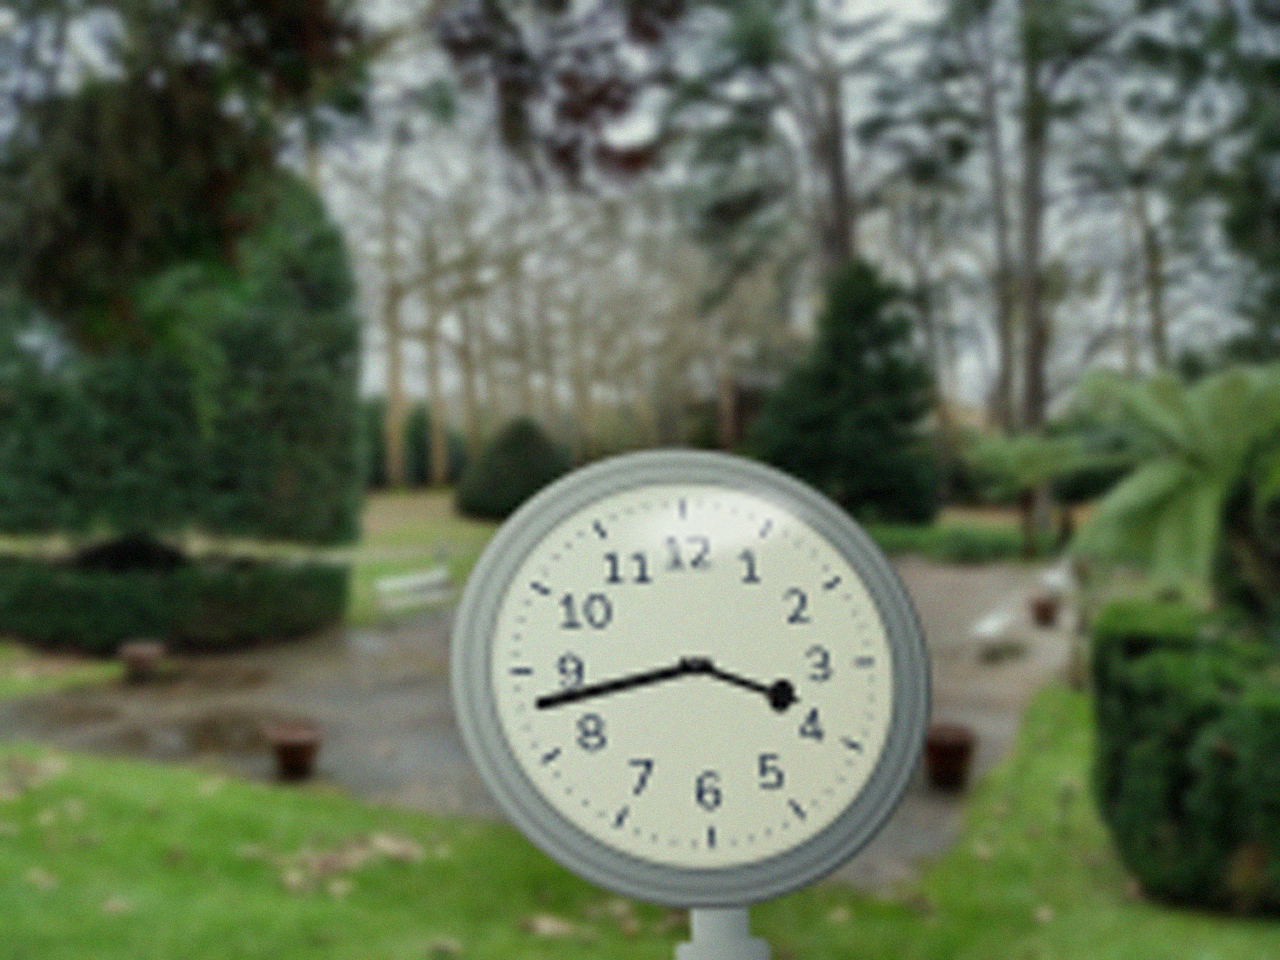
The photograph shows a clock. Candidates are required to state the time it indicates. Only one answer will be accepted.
3:43
